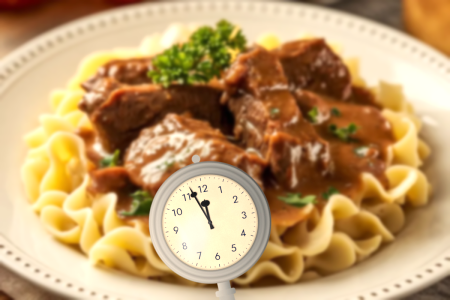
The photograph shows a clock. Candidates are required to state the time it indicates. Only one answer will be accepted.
11:57
